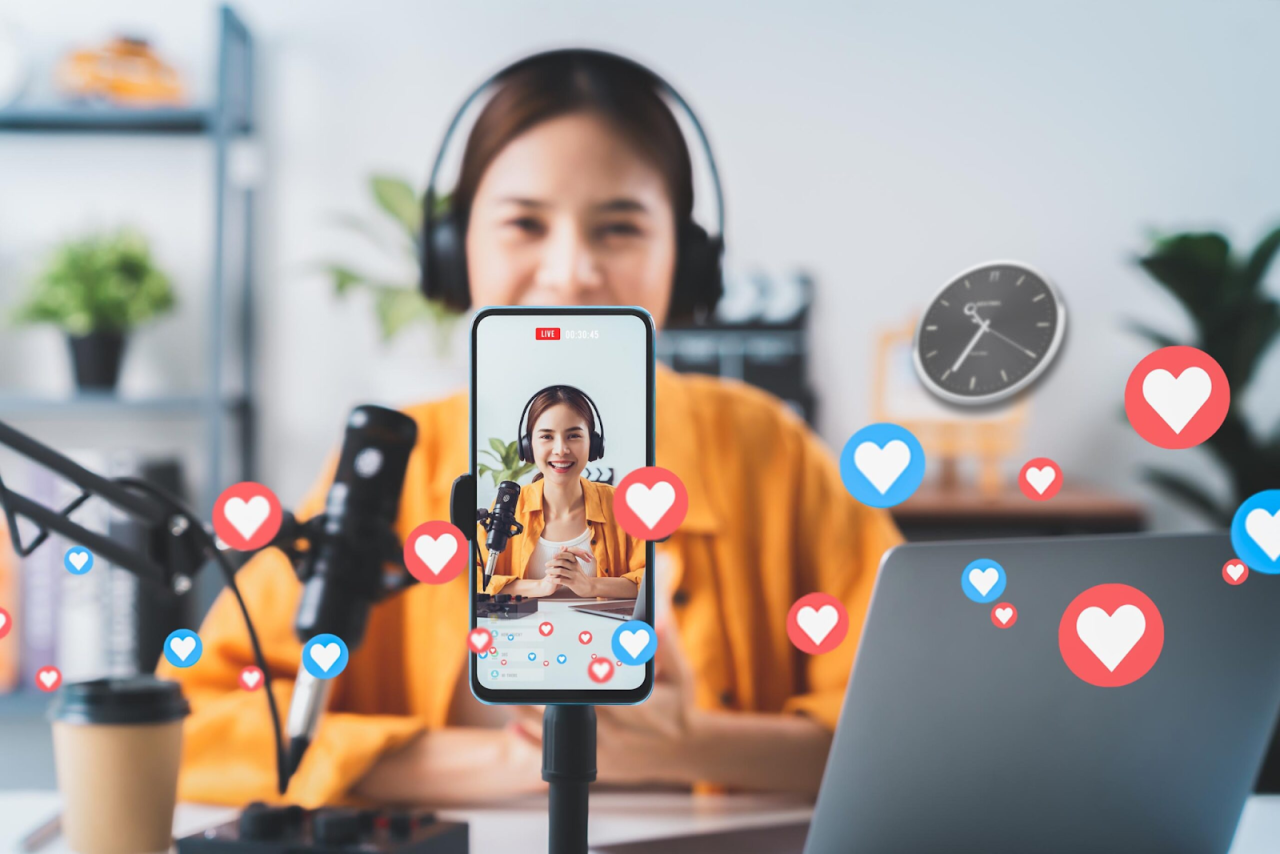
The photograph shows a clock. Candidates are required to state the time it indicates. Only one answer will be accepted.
10:34:20
